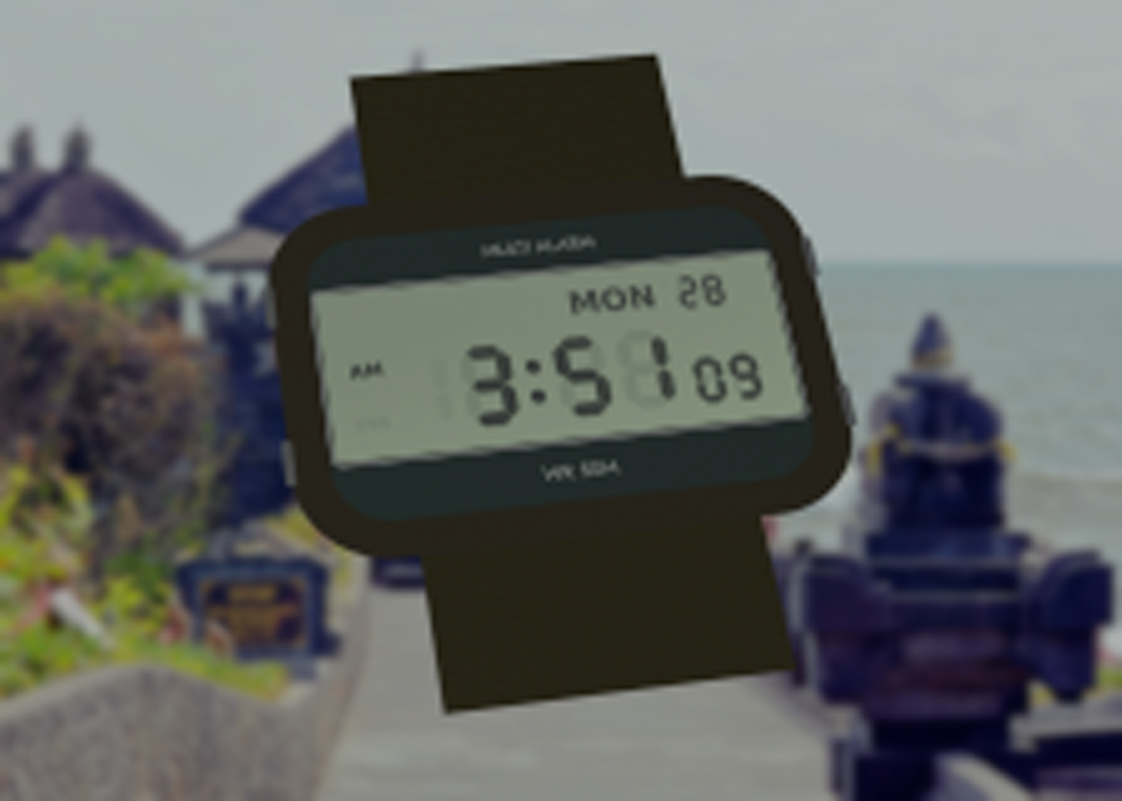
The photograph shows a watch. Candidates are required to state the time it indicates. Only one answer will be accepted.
3:51:09
